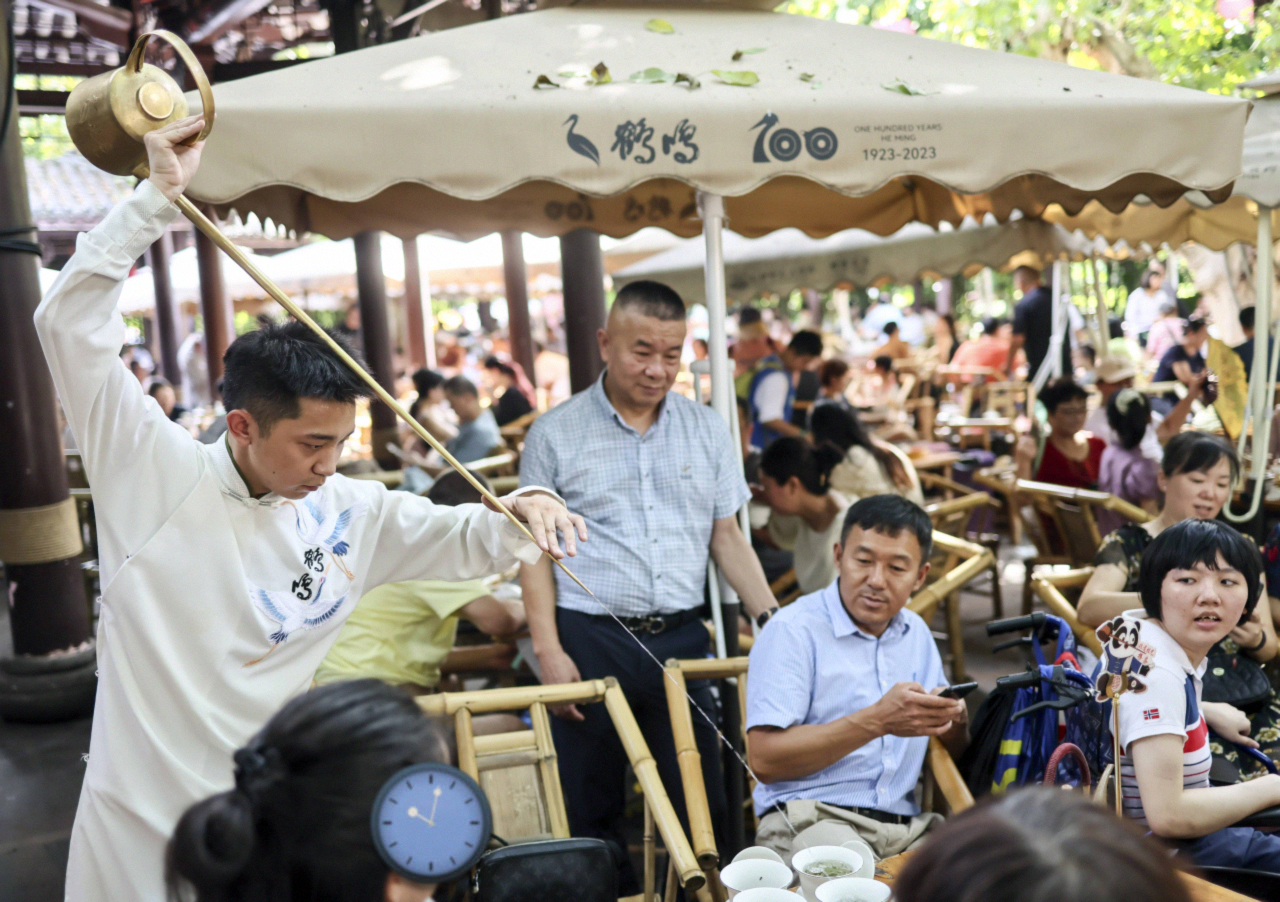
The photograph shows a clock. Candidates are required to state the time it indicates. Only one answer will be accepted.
10:02
